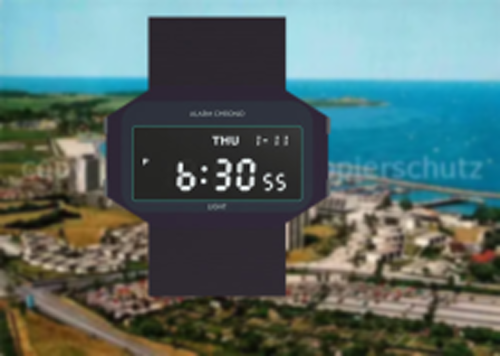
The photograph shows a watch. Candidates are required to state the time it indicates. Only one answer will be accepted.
6:30:55
